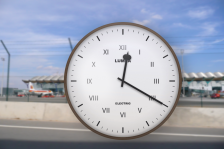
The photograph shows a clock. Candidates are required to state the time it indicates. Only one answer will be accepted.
12:20
